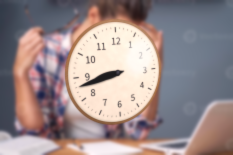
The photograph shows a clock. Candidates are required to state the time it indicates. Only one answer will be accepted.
8:43
